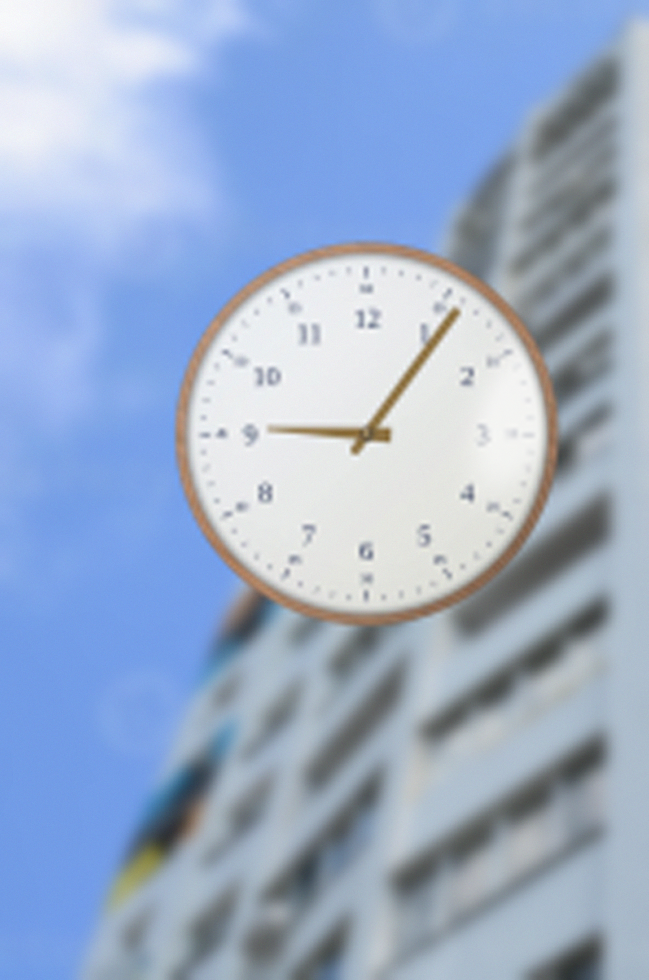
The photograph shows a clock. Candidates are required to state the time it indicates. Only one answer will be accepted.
9:06
